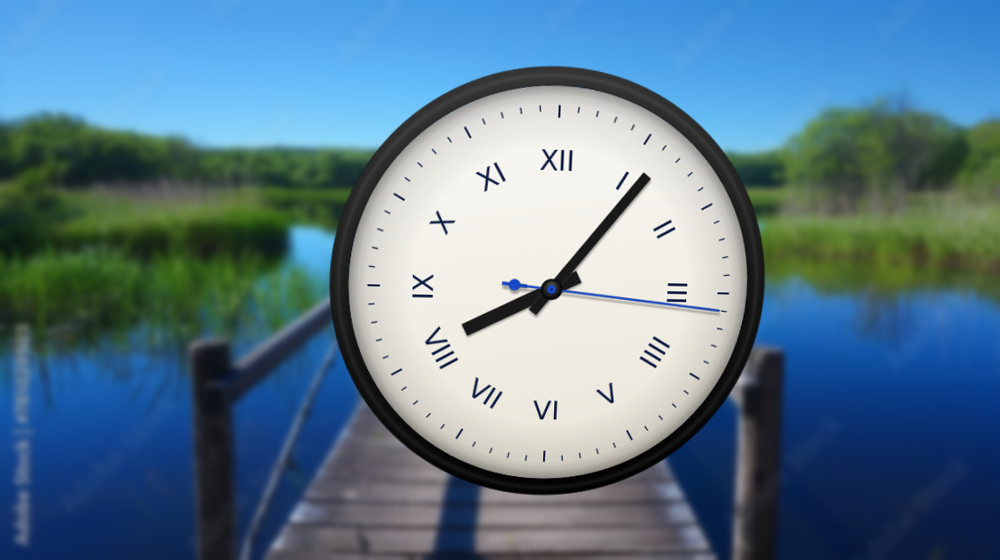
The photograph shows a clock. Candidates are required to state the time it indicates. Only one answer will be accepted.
8:06:16
